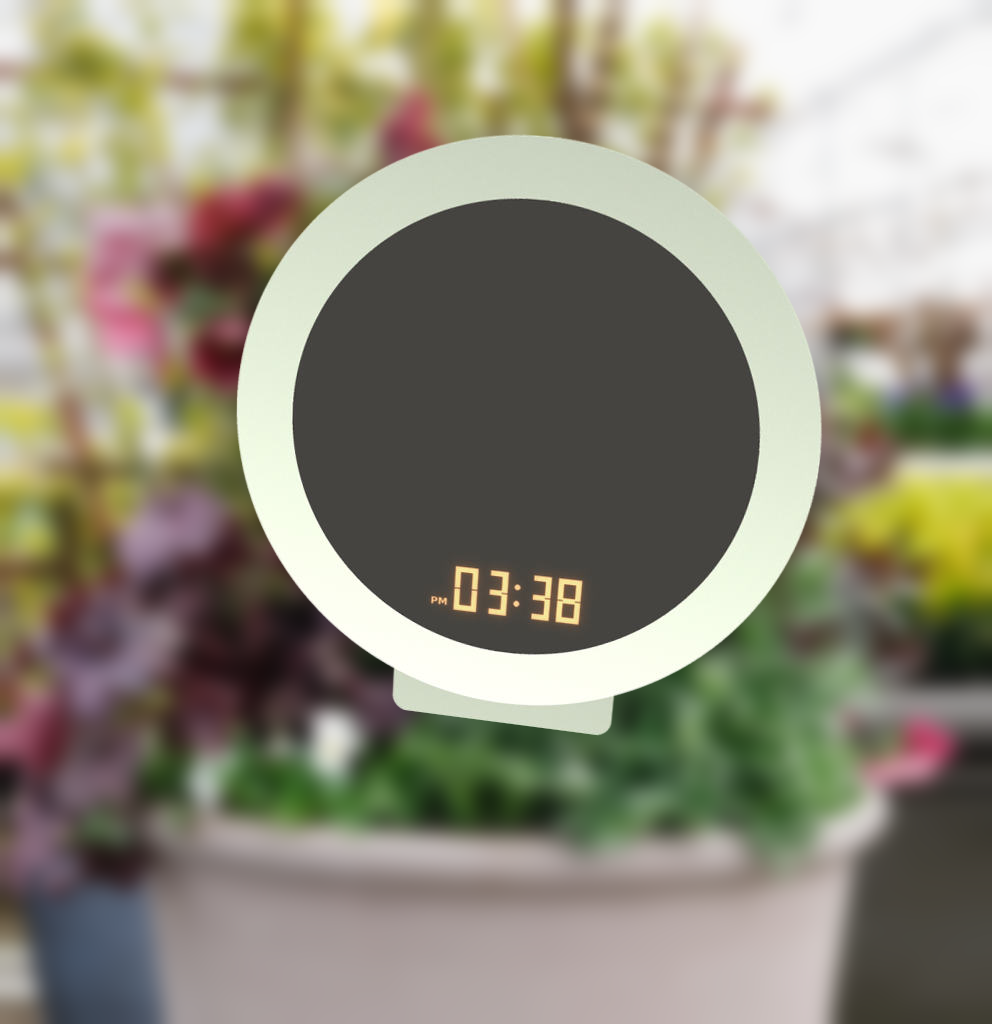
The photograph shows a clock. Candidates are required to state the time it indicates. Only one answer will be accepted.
3:38
